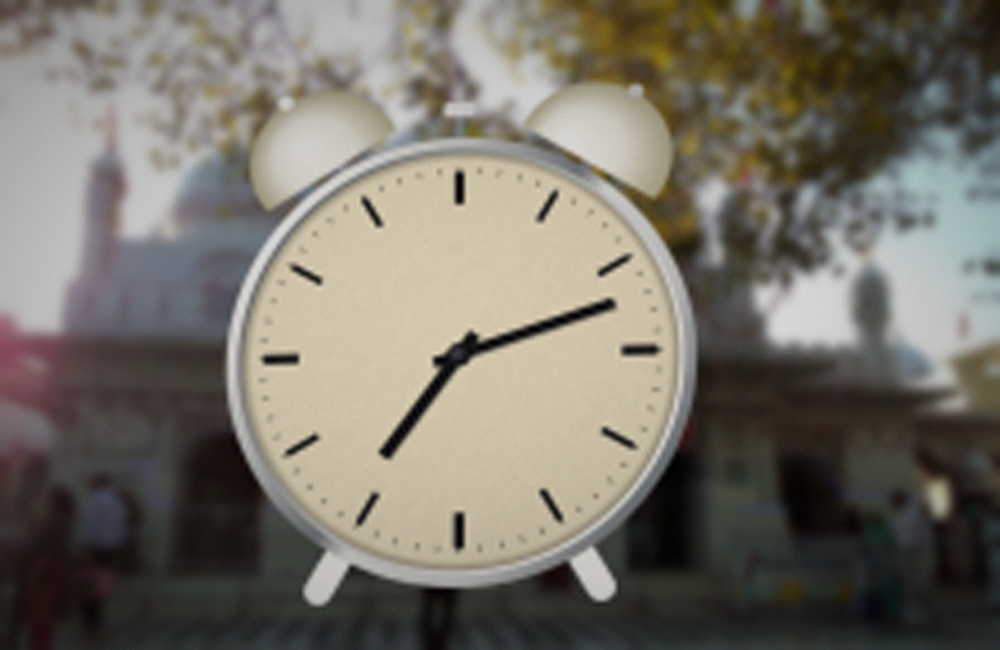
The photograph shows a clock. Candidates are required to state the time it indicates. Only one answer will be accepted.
7:12
